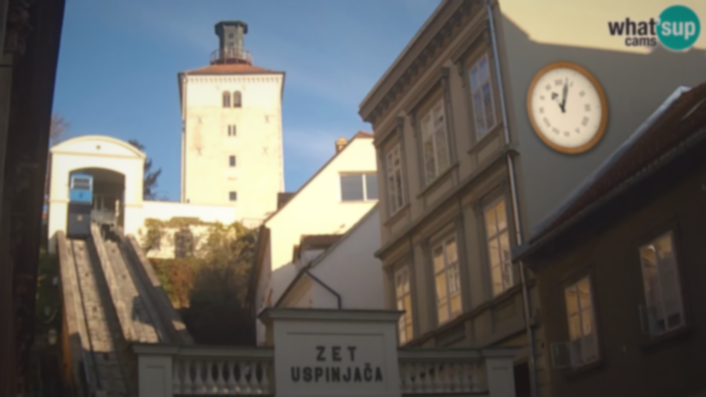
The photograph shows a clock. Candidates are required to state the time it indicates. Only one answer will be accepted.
11:03
